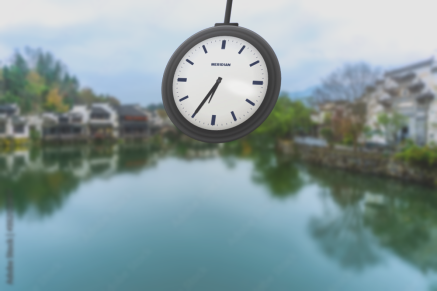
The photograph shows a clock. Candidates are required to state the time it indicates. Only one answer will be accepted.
6:35
